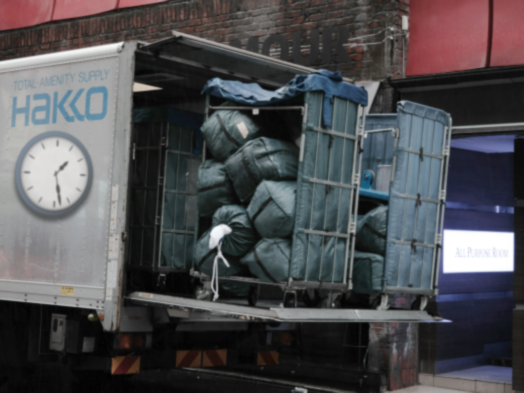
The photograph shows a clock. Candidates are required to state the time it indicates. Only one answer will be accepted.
1:28
